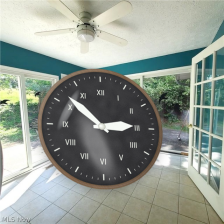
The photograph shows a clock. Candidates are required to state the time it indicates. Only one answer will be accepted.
2:52
